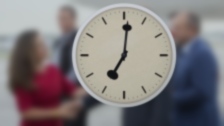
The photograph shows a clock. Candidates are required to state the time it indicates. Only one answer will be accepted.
7:01
